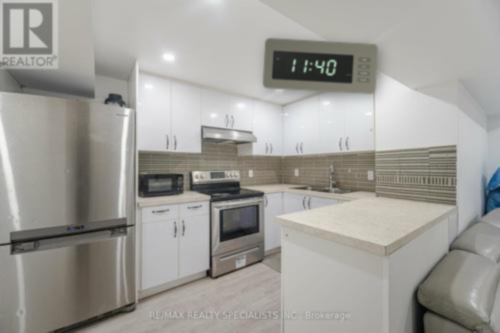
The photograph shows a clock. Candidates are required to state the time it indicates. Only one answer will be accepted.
11:40
